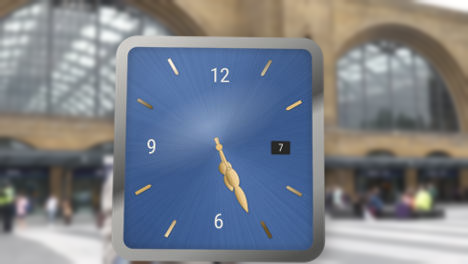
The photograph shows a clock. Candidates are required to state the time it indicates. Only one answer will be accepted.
5:26
